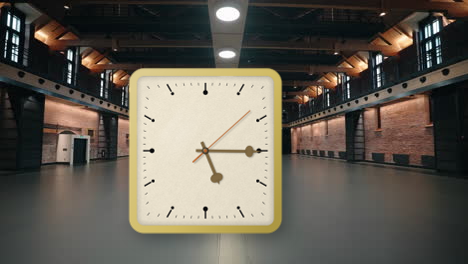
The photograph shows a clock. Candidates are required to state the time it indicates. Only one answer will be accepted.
5:15:08
